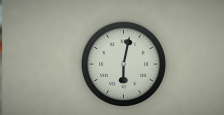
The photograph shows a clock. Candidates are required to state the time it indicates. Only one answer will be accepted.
6:02
